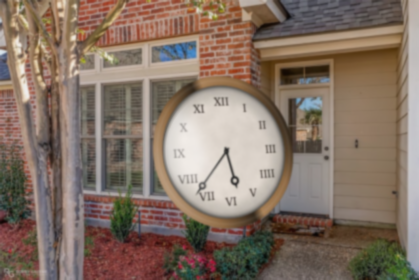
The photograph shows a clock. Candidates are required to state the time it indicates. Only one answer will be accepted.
5:37
